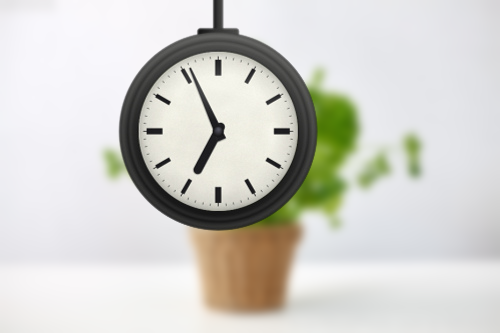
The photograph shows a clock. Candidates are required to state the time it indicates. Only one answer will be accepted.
6:56
